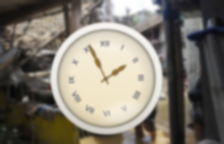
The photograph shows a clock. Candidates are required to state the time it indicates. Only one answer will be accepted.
1:56
